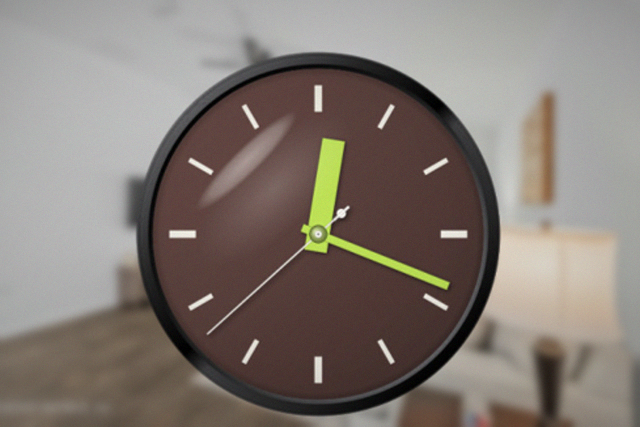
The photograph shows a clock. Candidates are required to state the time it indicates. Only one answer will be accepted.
12:18:38
